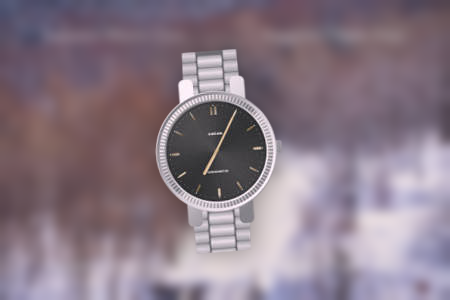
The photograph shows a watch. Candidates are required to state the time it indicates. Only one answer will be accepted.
7:05
